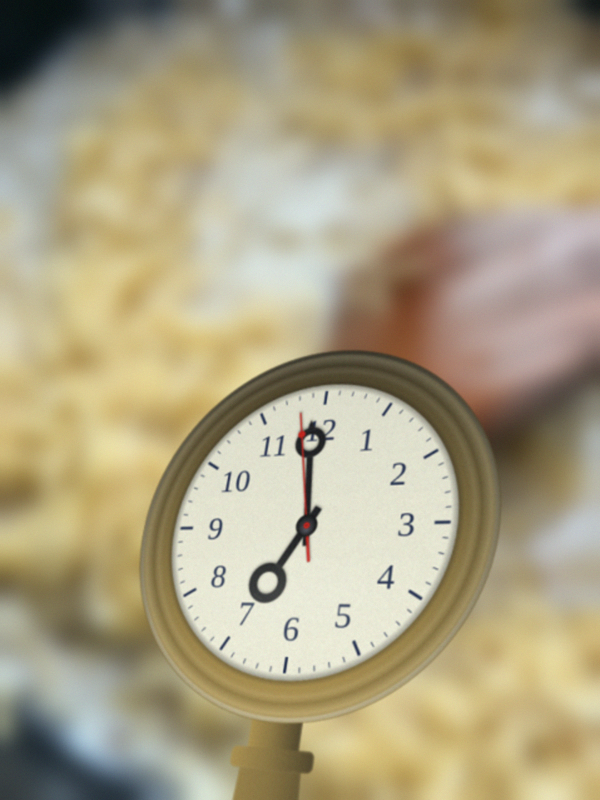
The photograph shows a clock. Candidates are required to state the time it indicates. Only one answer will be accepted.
6:58:58
